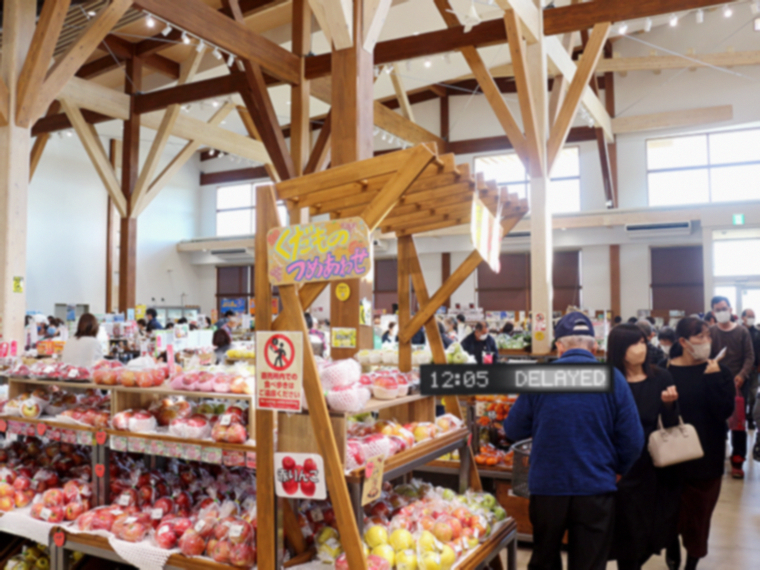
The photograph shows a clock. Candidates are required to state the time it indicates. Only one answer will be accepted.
12:05
